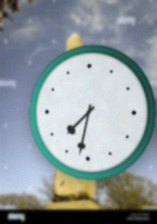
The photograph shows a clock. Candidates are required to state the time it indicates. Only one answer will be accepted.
7:32
